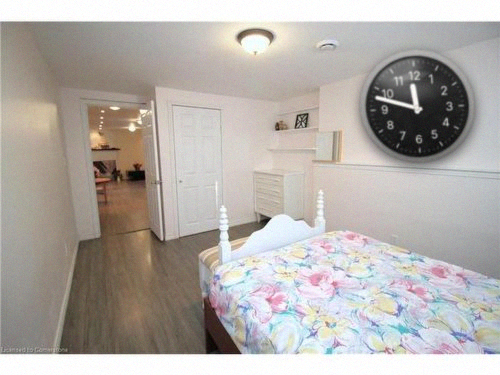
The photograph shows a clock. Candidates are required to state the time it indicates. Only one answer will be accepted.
11:48
